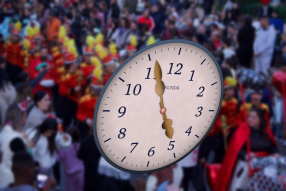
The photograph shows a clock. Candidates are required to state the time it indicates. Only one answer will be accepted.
4:56
